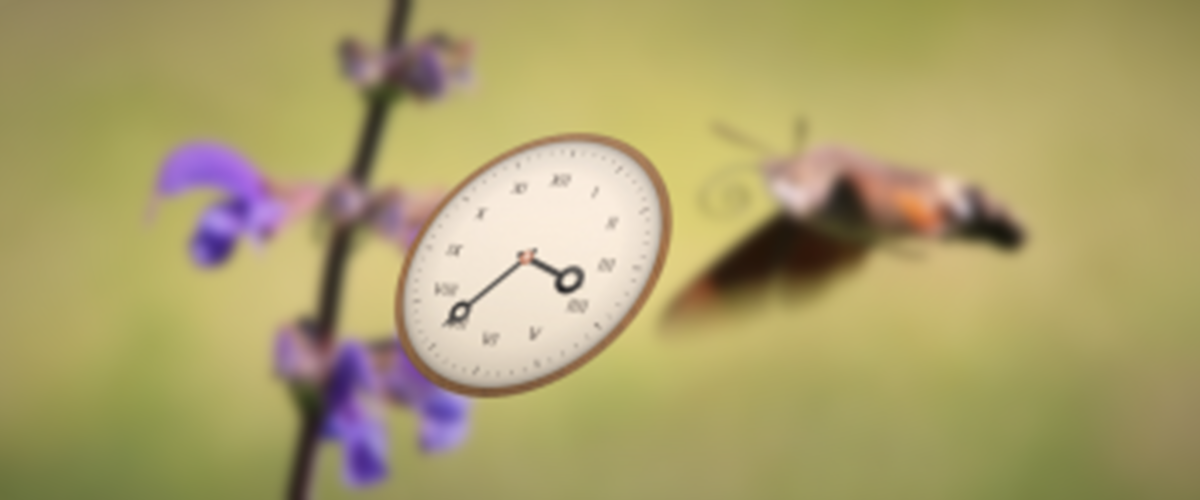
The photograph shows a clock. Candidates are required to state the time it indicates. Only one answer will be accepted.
3:36
